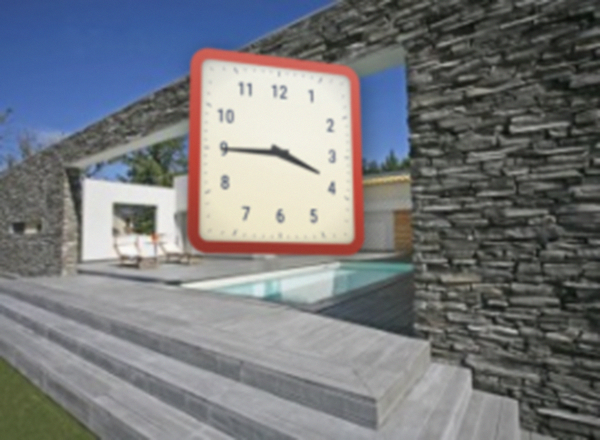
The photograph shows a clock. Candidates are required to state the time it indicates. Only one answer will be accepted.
3:45
